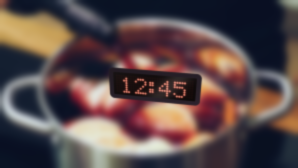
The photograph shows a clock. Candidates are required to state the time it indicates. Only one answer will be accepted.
12:45
